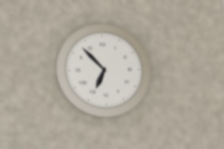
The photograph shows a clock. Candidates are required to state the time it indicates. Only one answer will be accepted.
6:53
